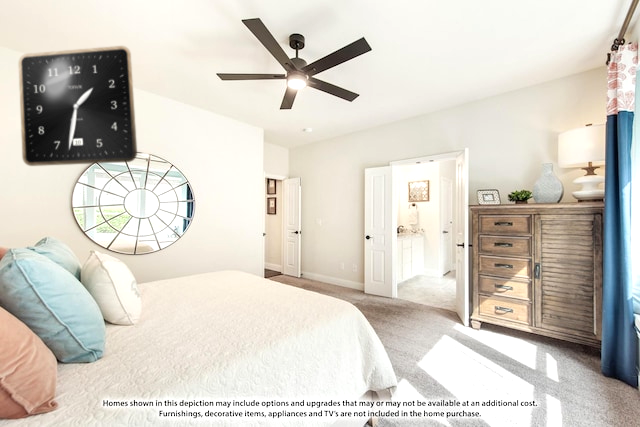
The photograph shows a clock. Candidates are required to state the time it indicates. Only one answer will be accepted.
1:32
